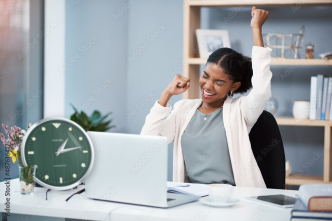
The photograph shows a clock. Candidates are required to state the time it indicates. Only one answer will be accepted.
1:13
